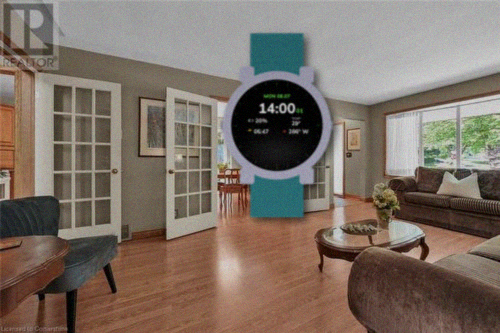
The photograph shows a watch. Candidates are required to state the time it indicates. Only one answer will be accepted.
14:00
